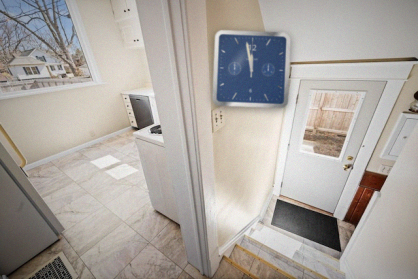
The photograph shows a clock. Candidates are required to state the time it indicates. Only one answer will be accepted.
11:58
